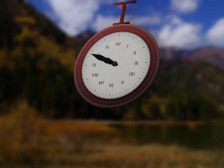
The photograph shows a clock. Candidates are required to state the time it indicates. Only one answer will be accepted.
9:49
